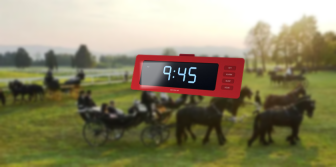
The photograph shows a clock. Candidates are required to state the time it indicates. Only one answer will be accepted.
9:45
